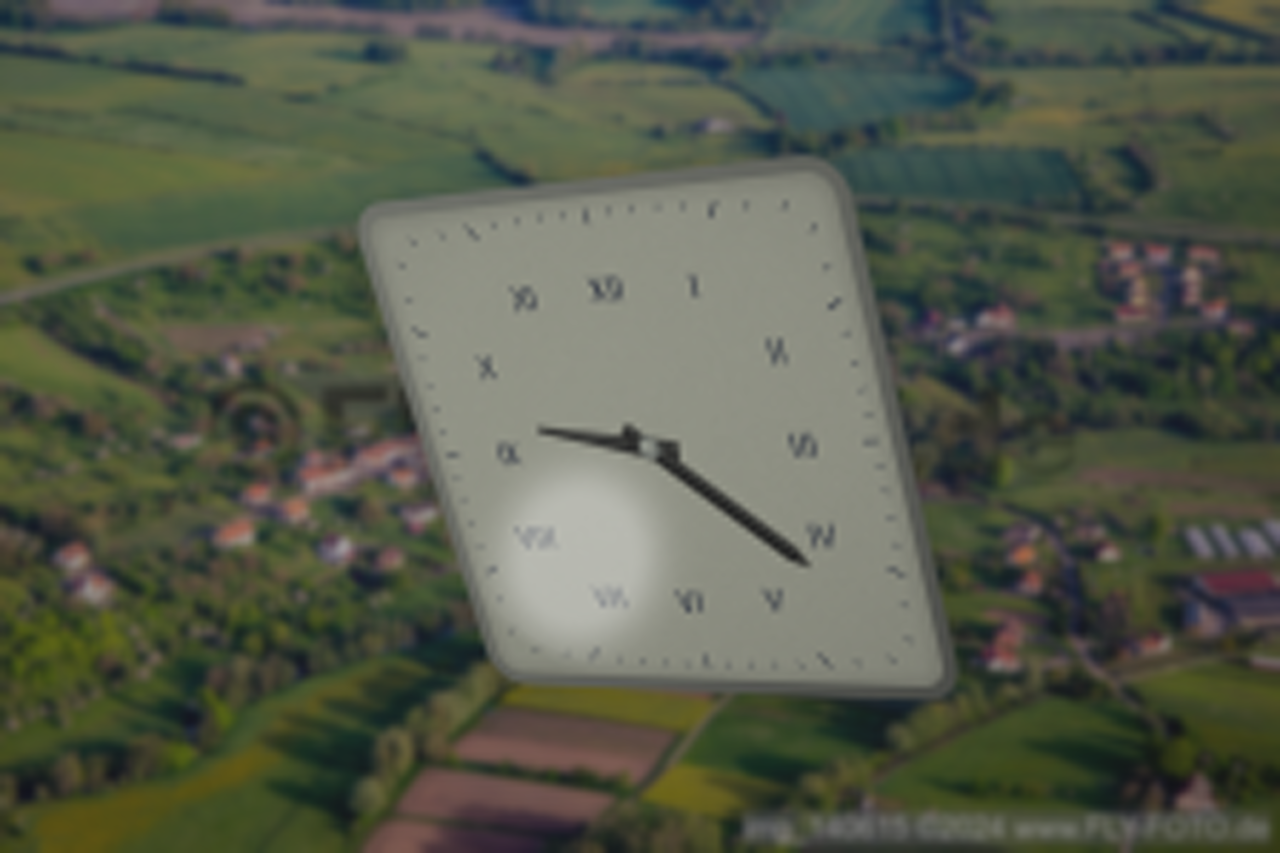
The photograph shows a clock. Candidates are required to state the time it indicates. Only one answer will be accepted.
9:22
